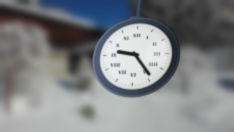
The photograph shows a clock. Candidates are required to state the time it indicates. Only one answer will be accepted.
9:24
